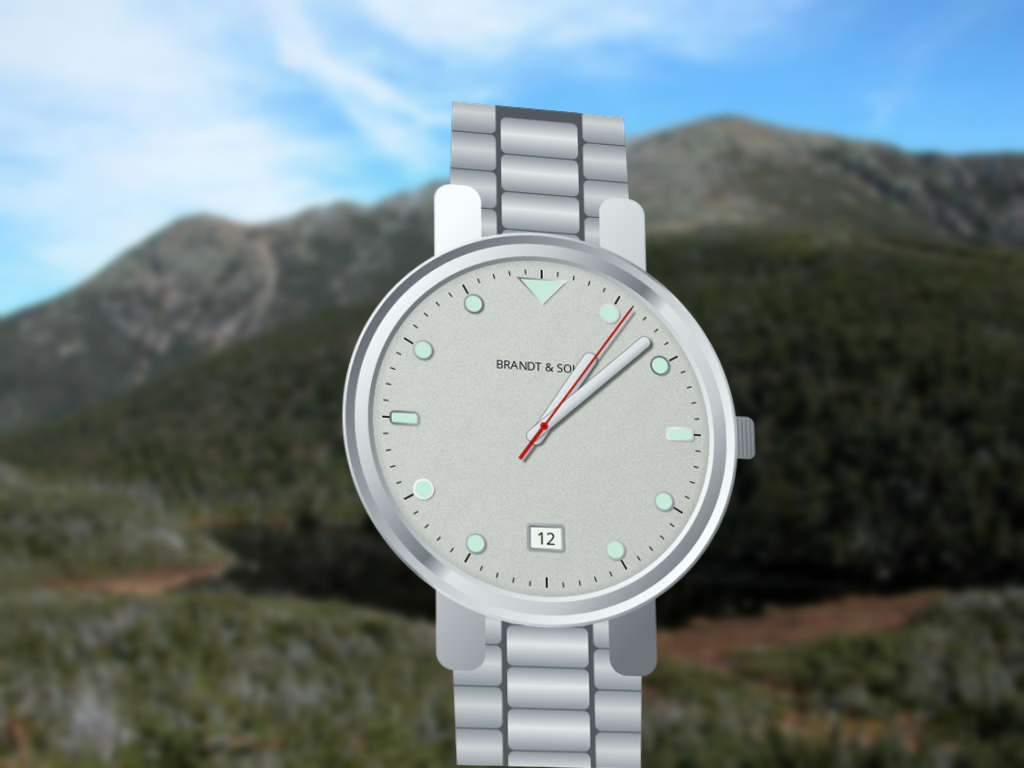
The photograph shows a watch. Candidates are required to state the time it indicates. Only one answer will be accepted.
1:08:06
